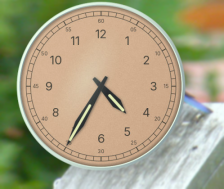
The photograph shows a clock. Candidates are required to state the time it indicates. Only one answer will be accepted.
4:35
